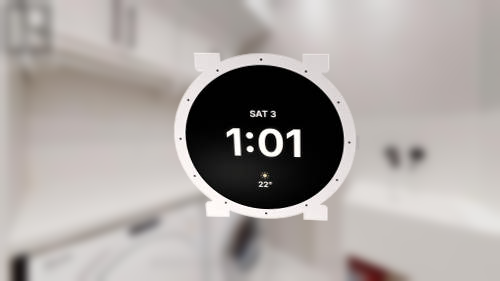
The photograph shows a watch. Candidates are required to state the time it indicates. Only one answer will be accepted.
1:01
